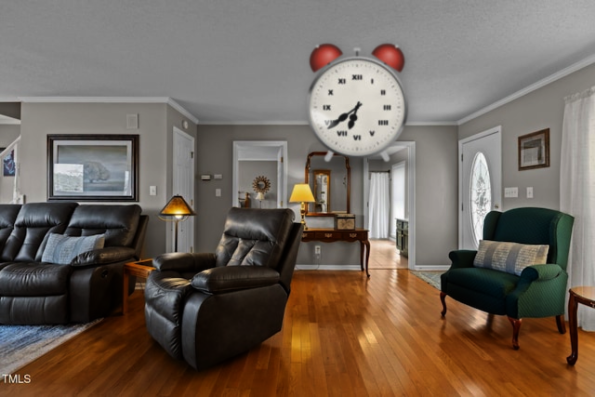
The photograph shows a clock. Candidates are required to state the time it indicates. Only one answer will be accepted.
6:39
